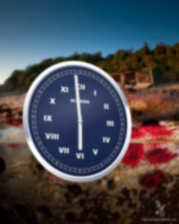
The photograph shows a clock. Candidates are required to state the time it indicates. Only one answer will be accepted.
5:59
